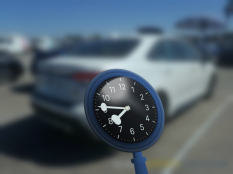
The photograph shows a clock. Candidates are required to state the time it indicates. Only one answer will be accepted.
7:46
